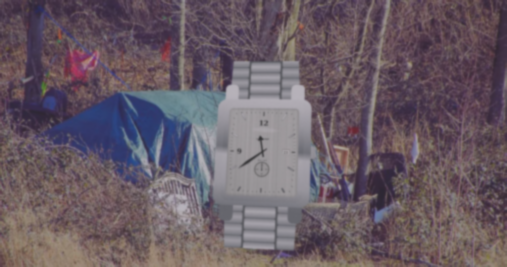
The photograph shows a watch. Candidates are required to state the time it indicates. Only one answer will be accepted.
11:39
